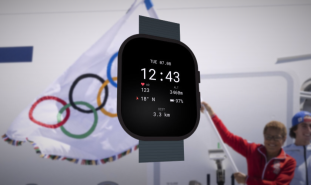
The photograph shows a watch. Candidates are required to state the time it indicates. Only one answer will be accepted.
12:43
